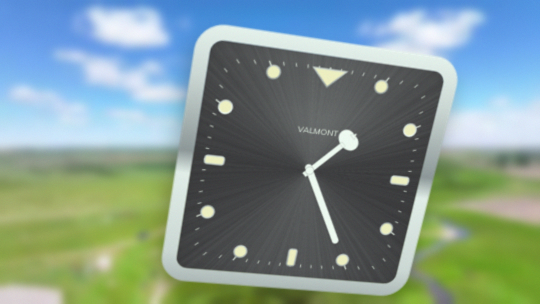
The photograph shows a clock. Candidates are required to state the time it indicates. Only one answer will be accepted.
1:25
